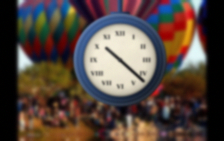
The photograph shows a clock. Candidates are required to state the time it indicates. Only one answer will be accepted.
10:22
